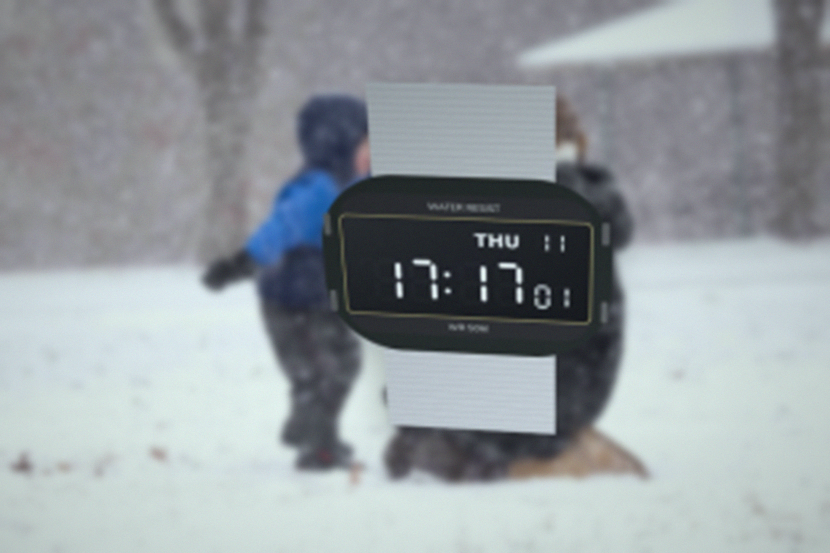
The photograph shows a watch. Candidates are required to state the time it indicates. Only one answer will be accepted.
17:17:01
